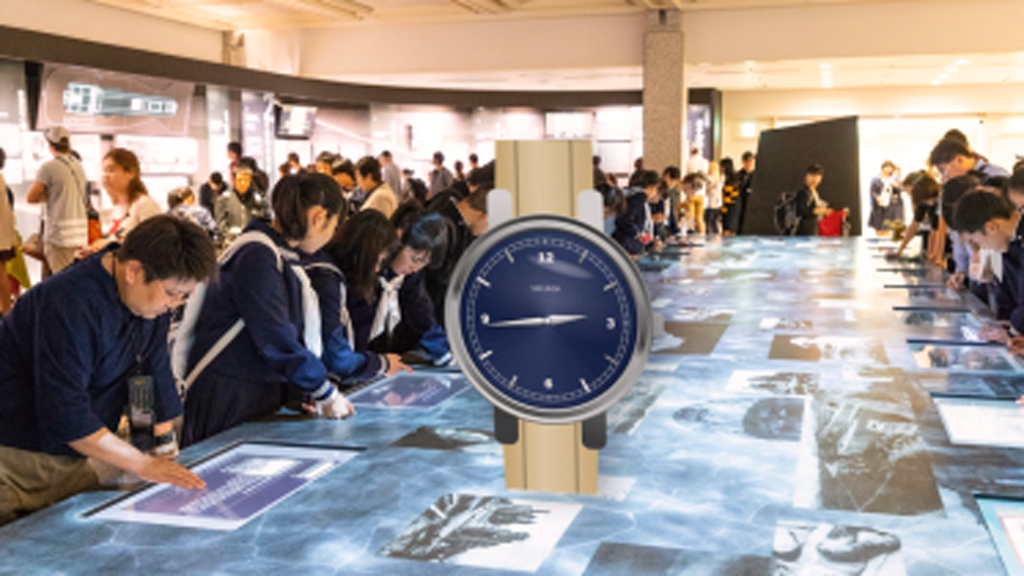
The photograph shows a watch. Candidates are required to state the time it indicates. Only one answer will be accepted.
2:44
